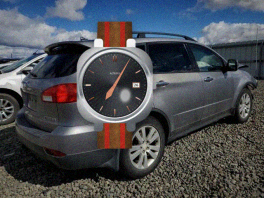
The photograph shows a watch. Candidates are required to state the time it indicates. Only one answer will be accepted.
7:05
